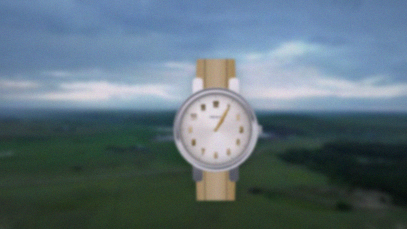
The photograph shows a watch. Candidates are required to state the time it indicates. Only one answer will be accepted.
1:05
